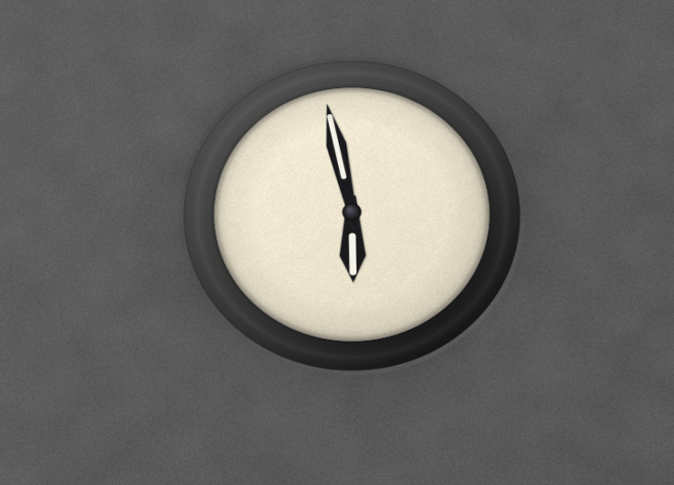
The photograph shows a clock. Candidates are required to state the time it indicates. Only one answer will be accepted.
5:58
